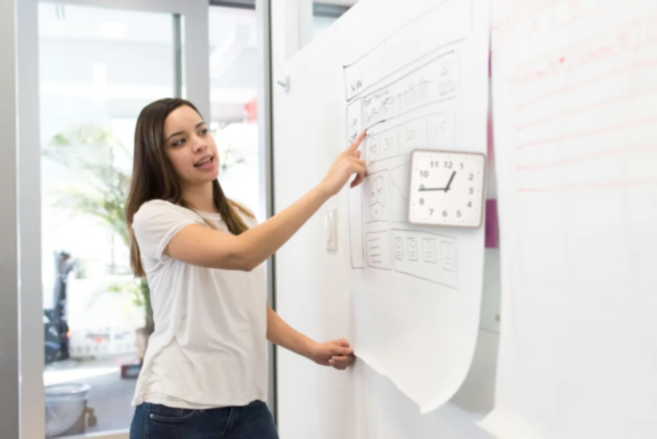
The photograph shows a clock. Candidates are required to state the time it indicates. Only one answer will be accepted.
12:44
